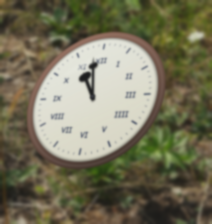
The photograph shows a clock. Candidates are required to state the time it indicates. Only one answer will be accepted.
10:58
